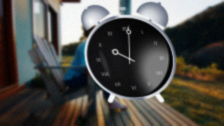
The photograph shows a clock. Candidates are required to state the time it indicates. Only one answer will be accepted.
10:01
